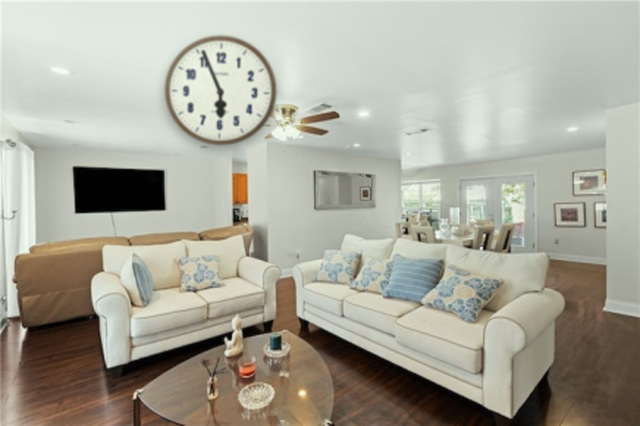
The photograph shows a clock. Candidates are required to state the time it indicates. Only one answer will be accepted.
5:56
